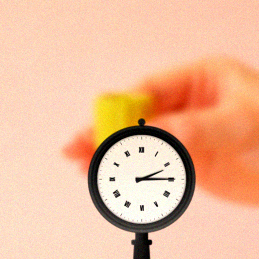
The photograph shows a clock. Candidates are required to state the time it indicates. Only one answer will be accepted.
2:15
